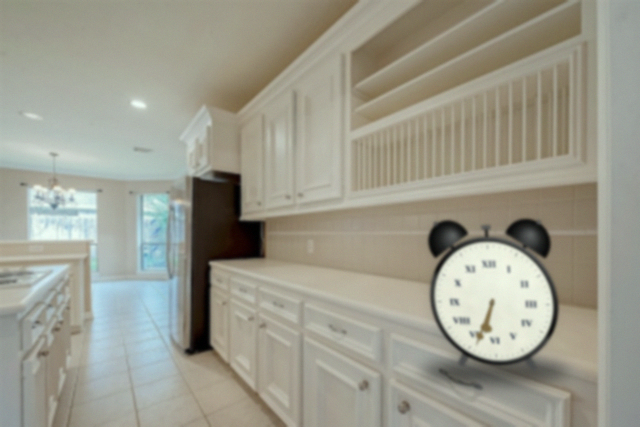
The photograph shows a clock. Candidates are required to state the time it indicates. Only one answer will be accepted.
6:34
